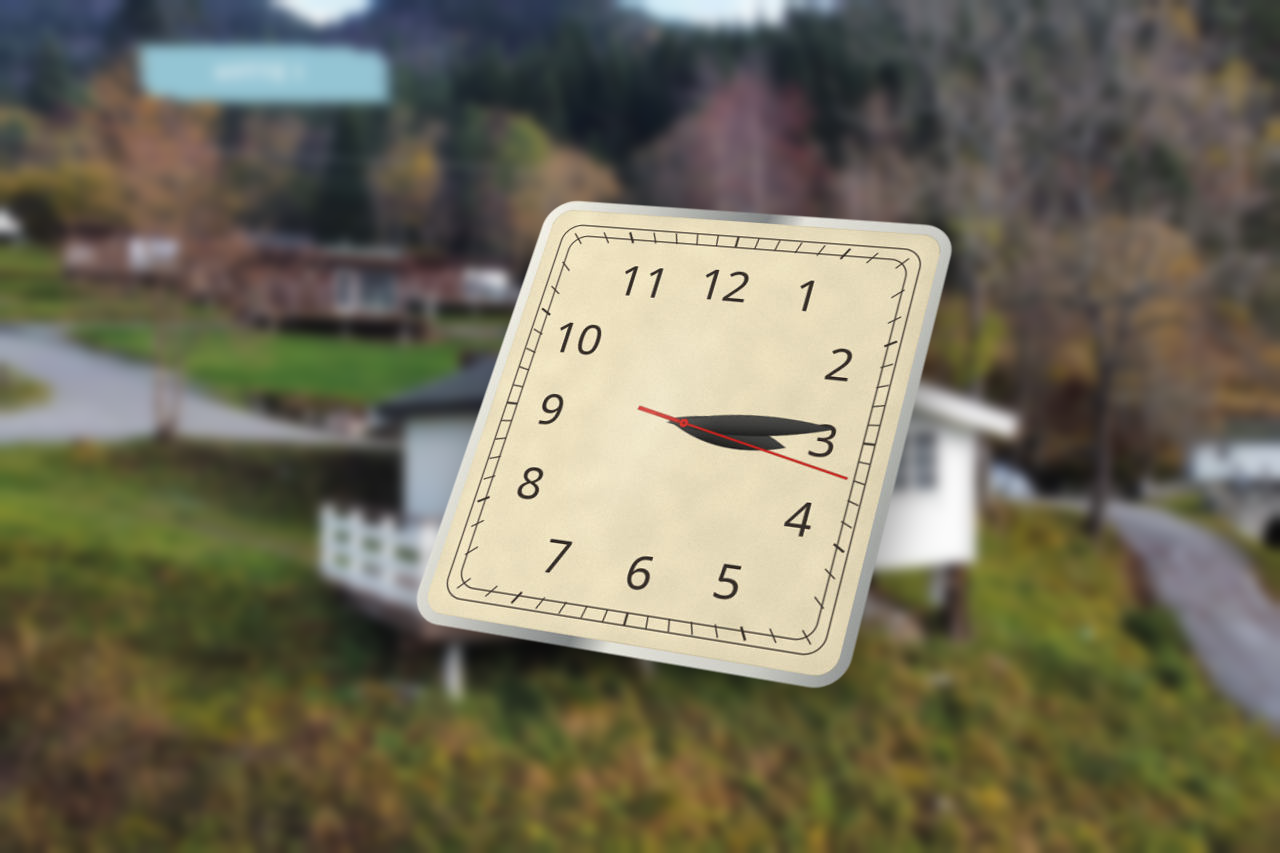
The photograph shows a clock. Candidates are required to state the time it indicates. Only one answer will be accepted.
3:14:17
